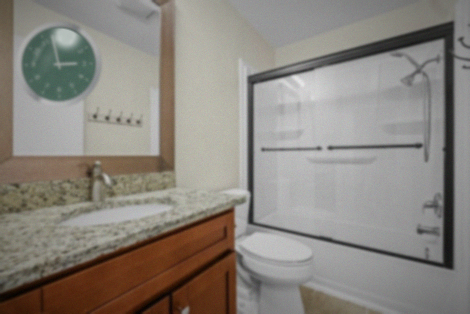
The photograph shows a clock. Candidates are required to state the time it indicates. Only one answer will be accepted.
2:58
